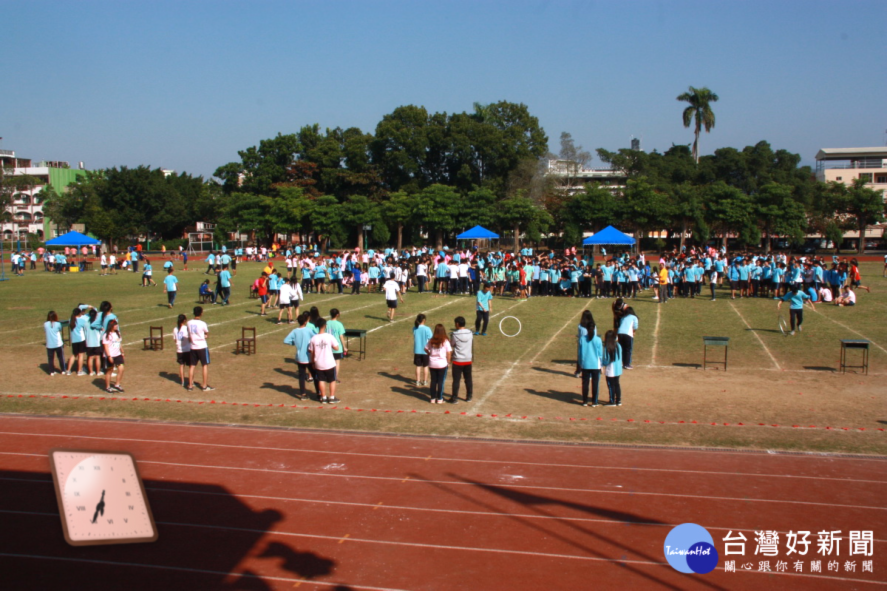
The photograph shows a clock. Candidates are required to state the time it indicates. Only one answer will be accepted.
6:35
